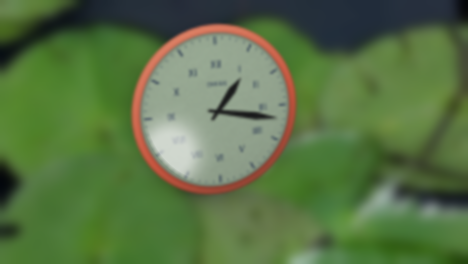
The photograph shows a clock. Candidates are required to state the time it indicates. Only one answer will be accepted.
1:17
